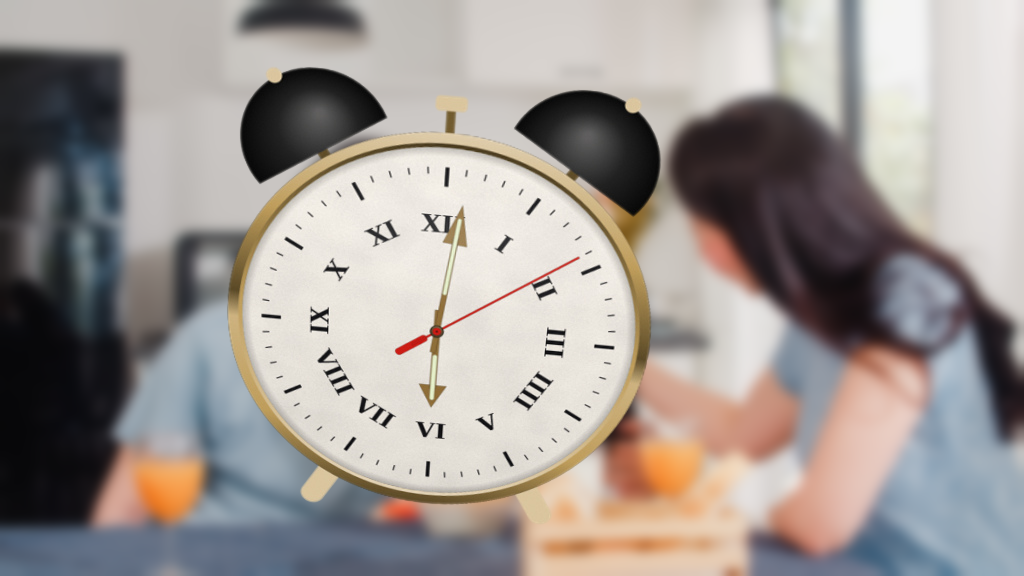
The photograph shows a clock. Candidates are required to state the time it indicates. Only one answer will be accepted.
6:01:09
